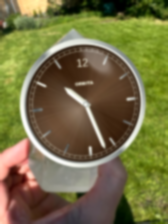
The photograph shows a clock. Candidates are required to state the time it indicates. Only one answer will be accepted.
10:27
